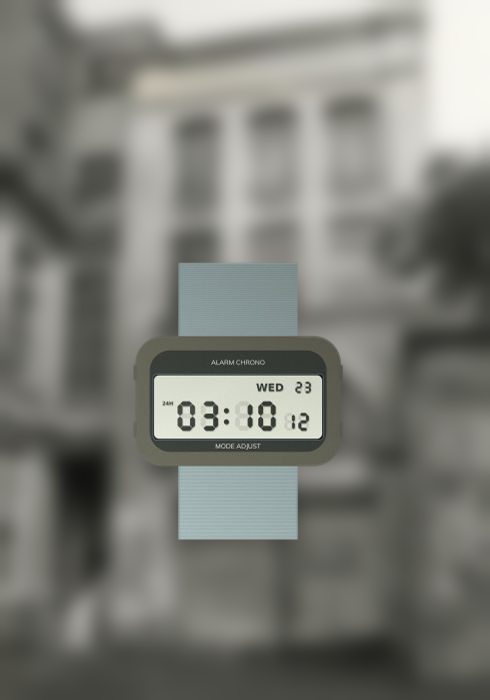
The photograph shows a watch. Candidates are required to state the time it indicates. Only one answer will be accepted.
3:10:12
